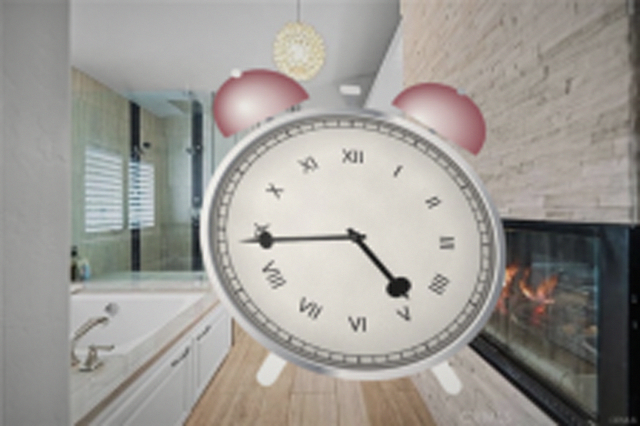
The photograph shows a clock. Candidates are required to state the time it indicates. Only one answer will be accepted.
4:44
